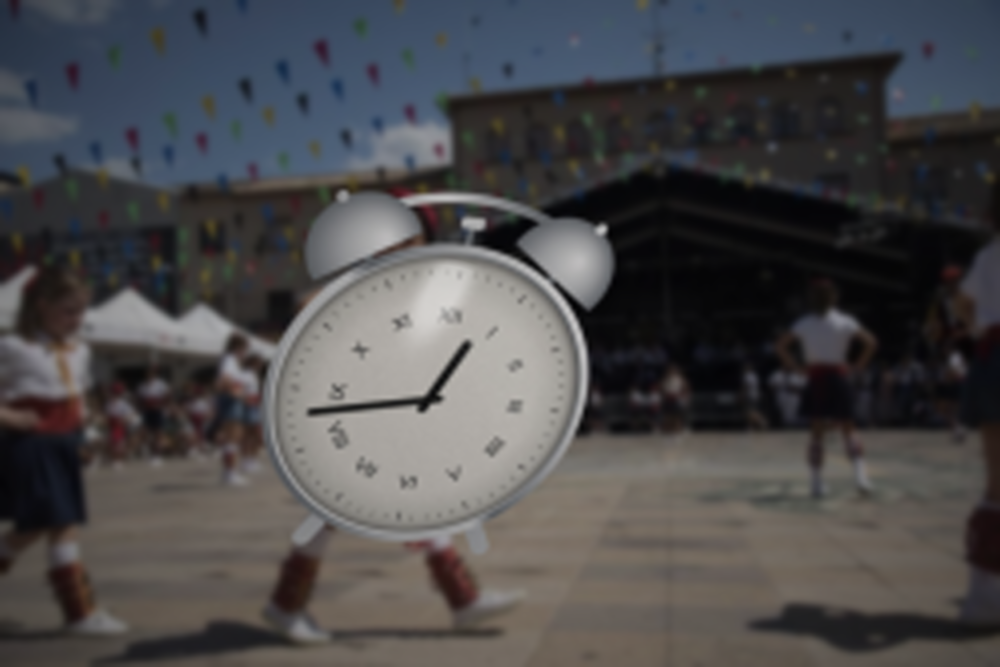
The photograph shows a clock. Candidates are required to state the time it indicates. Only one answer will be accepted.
12:43
